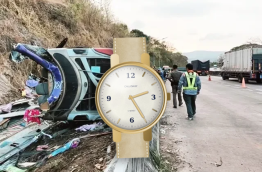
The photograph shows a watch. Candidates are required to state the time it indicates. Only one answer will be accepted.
2:25
